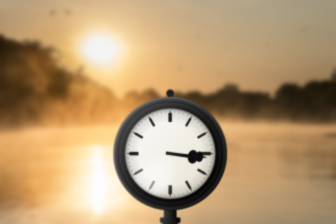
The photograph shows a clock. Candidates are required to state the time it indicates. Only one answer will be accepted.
3:16
